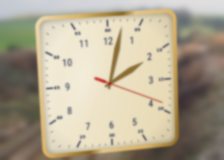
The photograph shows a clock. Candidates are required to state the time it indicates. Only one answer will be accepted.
2:02:19
